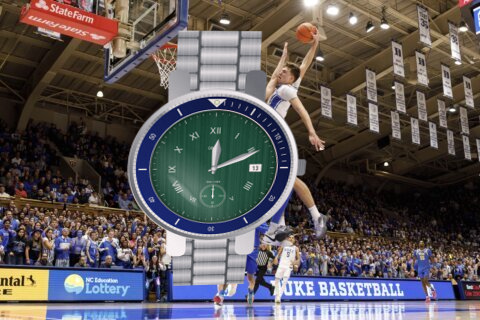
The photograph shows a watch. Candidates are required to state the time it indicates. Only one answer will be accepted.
12:11
